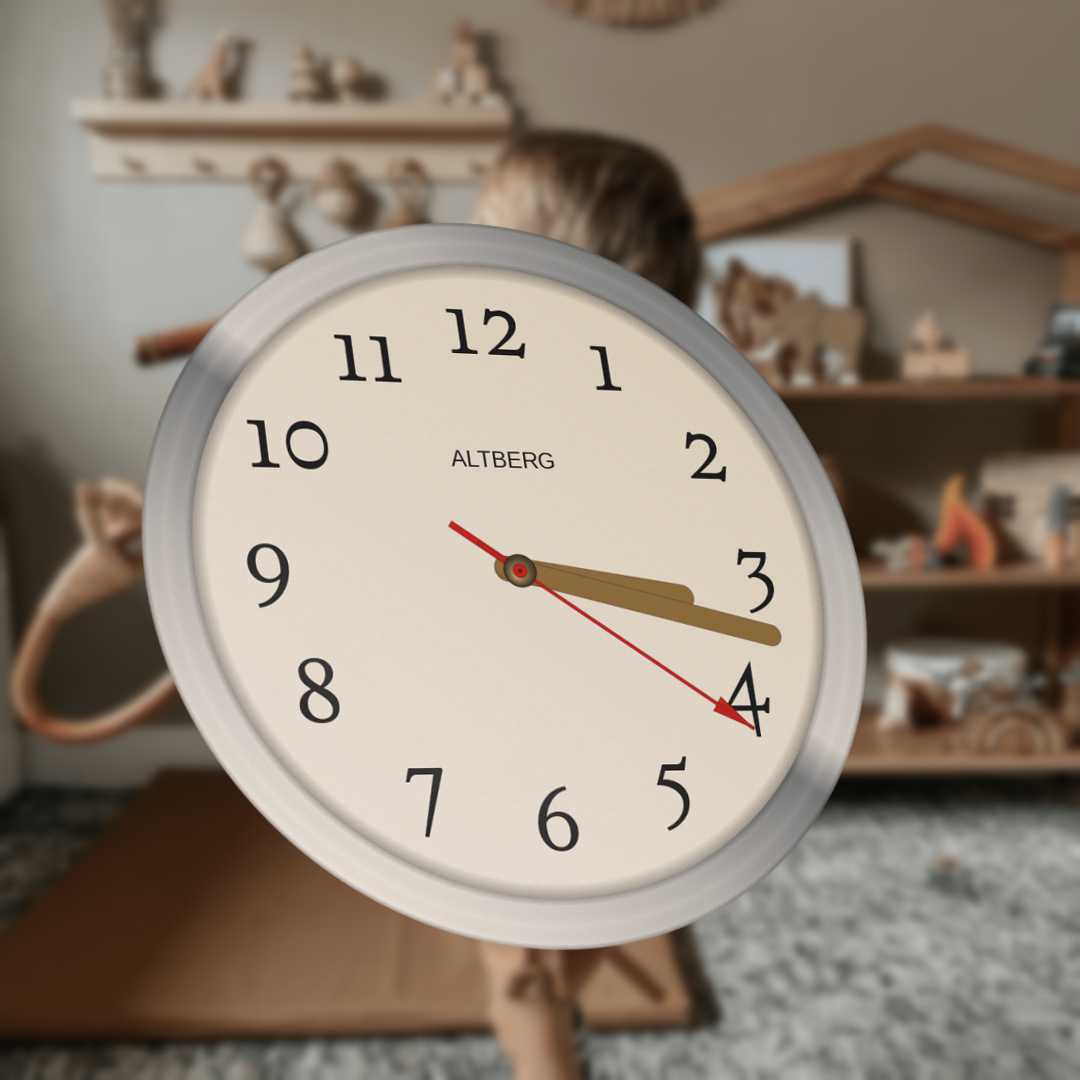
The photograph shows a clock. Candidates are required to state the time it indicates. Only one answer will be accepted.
3:17:21
